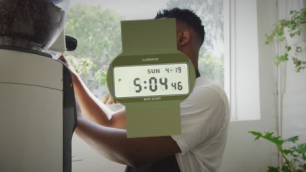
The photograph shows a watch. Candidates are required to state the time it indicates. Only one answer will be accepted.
5:04:46
